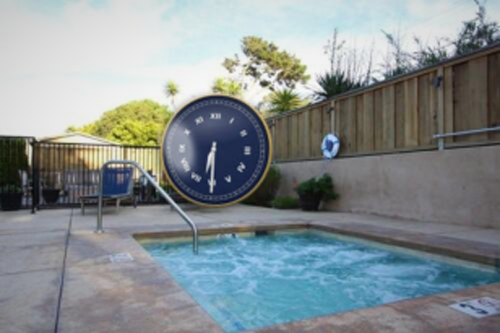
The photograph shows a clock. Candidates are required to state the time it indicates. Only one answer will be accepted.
6:30
